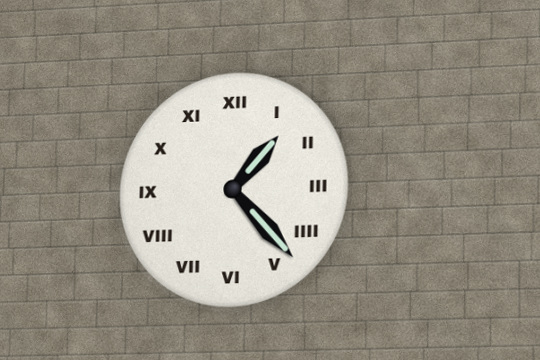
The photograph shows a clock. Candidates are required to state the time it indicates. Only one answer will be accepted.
1:23
